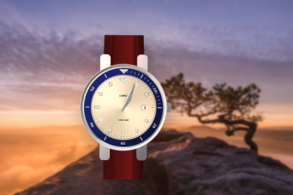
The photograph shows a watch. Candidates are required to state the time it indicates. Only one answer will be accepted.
1:04
